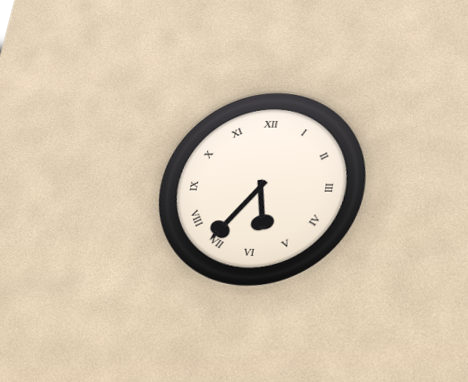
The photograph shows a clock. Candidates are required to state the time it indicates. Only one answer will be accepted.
5:36
